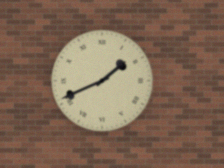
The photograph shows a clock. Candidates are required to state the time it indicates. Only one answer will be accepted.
1:41
